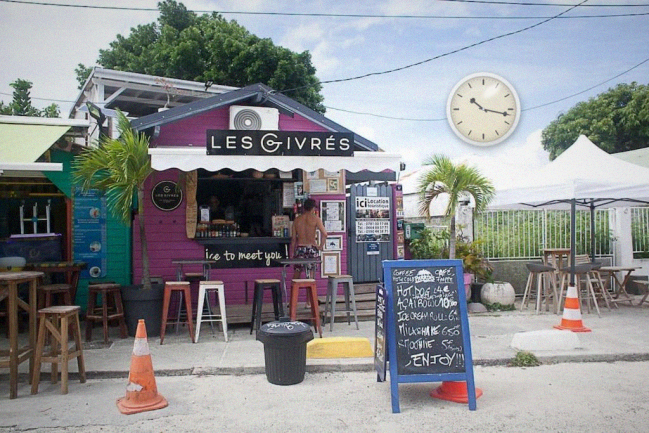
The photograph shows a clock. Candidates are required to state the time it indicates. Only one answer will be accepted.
10:17
